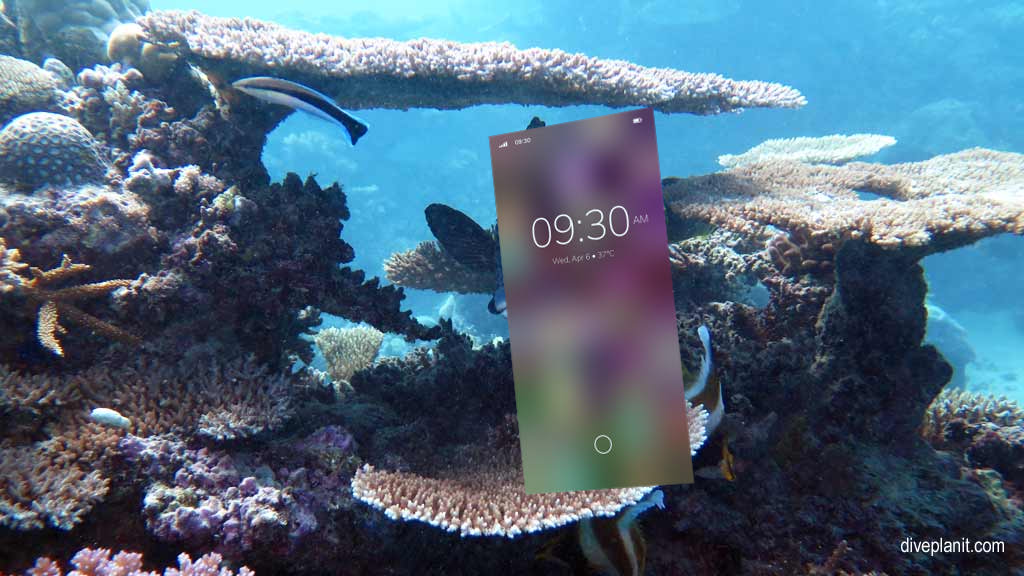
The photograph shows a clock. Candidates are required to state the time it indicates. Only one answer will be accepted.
9:30
